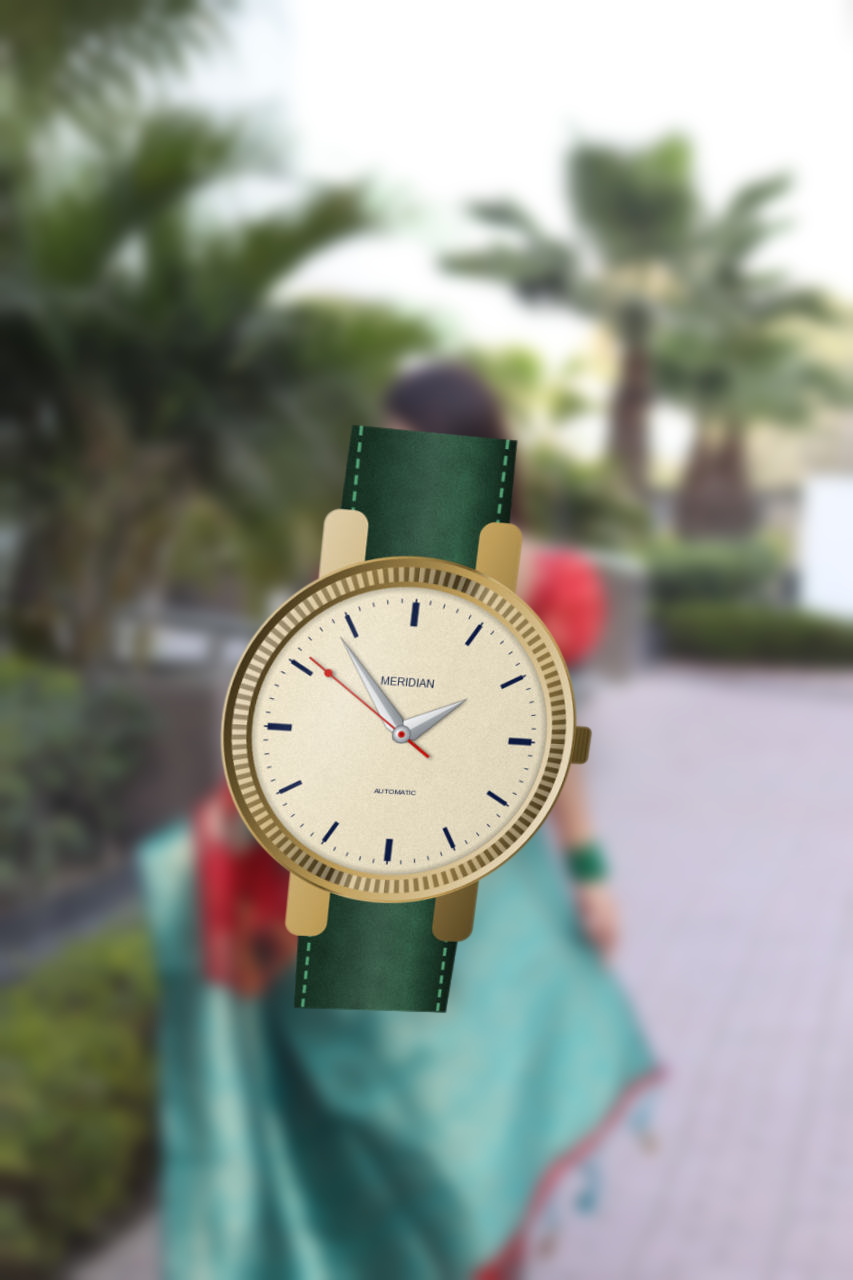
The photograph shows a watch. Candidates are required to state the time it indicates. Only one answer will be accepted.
1:53:51
